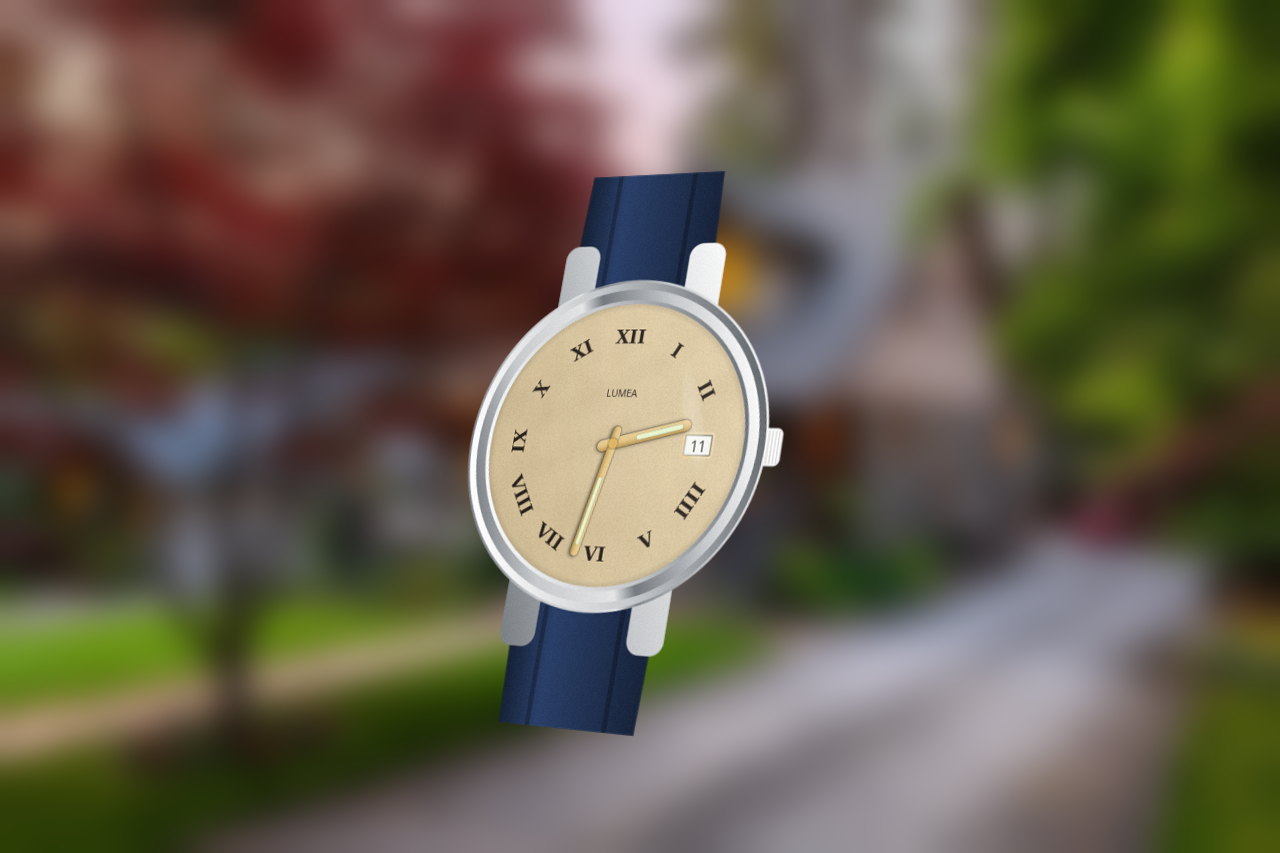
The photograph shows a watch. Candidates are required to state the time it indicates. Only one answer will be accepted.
2:32
